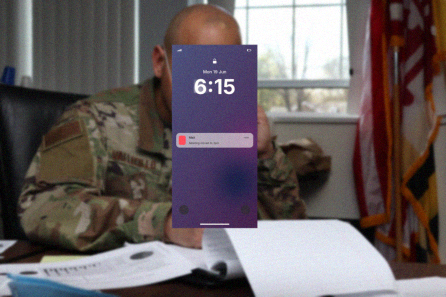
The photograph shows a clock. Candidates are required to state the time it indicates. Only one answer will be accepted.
6:15
